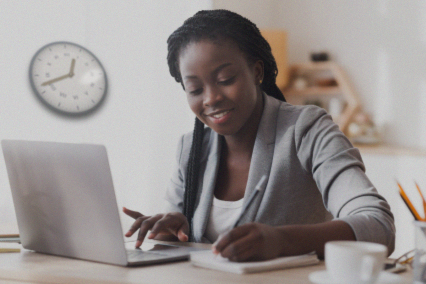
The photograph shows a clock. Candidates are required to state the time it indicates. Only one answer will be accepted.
12:42
